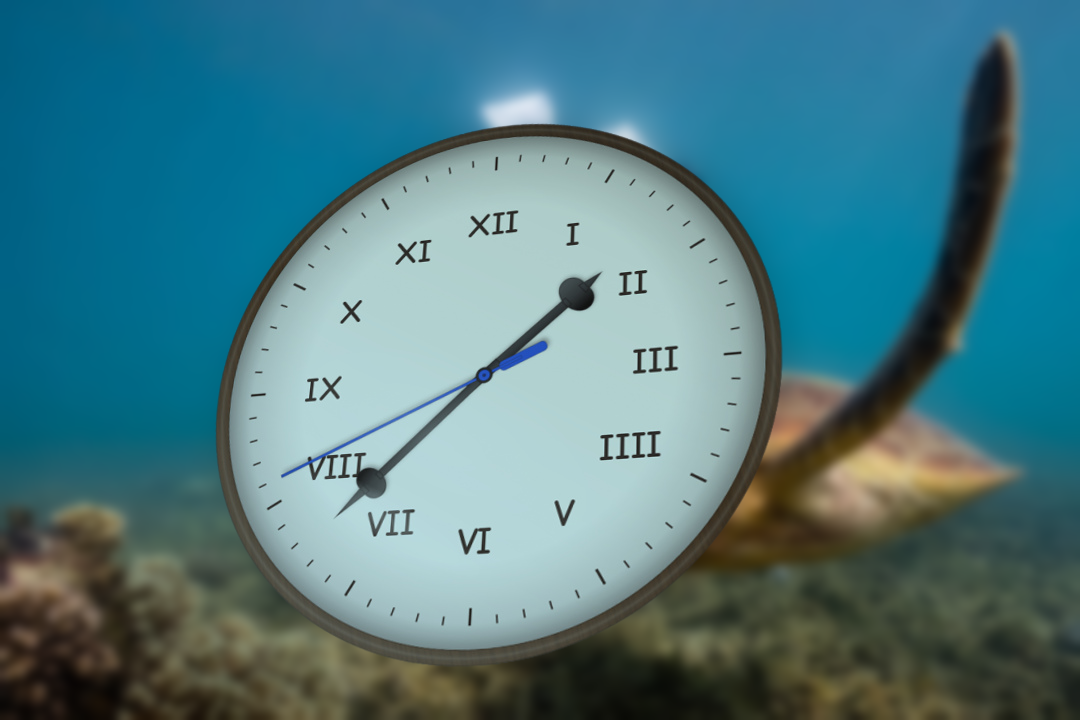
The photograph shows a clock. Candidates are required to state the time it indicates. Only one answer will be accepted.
1:37:41
